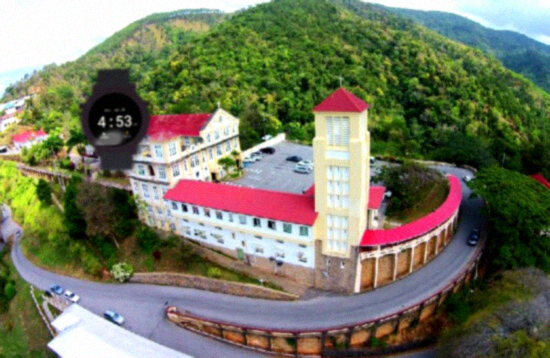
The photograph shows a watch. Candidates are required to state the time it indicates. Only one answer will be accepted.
4:53
